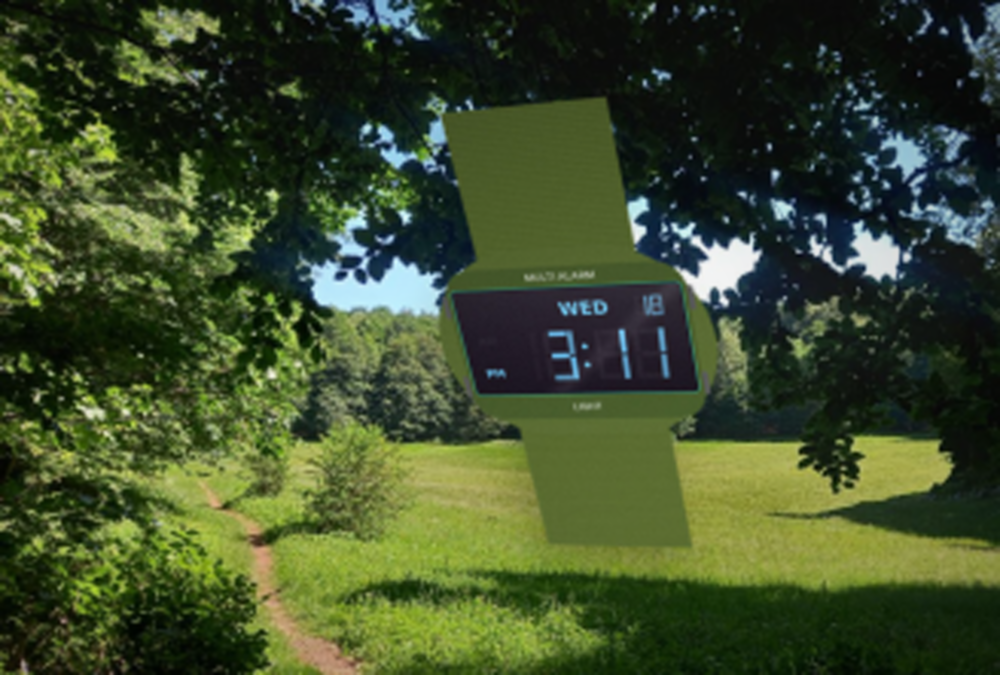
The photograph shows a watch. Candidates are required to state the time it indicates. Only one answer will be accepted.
3:11
